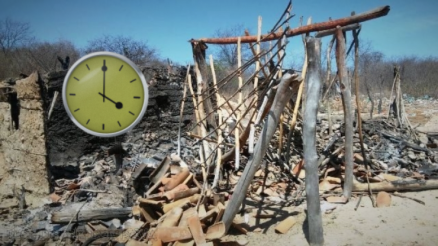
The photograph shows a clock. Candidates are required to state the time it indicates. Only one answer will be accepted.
4:00
